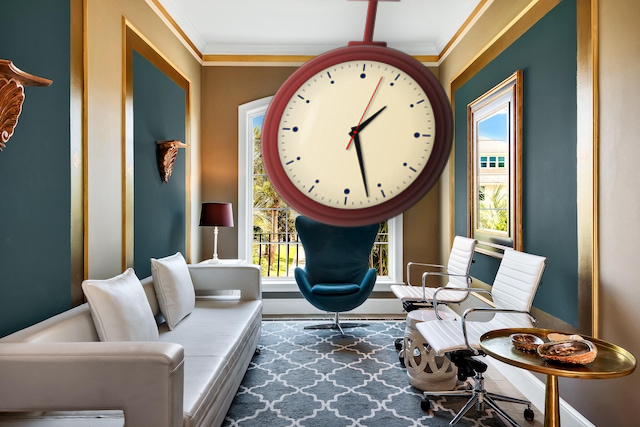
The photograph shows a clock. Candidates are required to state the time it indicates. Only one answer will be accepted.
1:27:03
